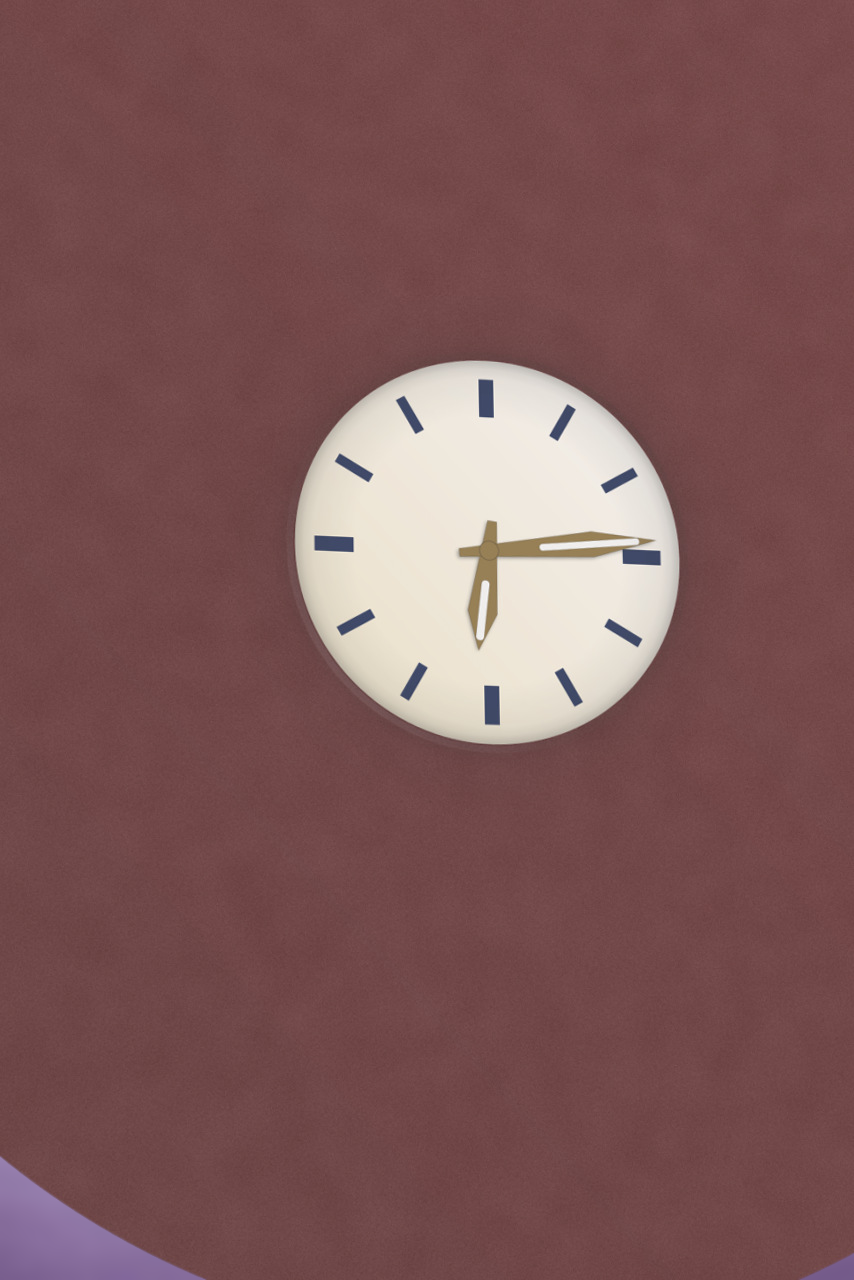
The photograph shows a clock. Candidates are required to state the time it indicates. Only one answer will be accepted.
6:14
